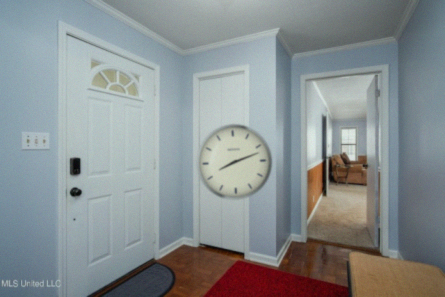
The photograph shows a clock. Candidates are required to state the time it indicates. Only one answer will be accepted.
8:12
